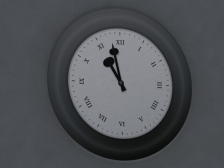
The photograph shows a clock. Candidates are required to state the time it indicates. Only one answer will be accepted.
10:58
